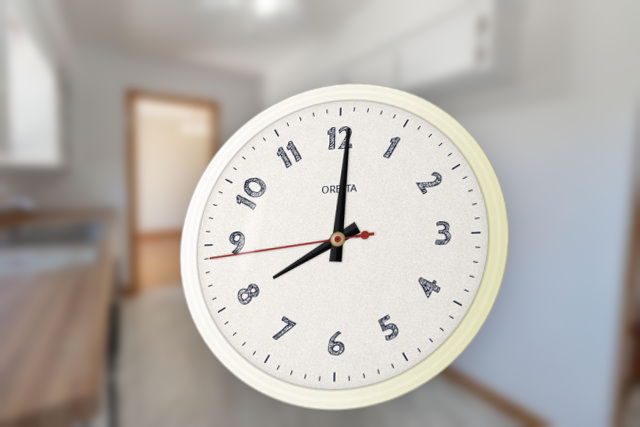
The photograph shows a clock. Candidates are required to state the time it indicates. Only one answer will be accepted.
8:00:44
